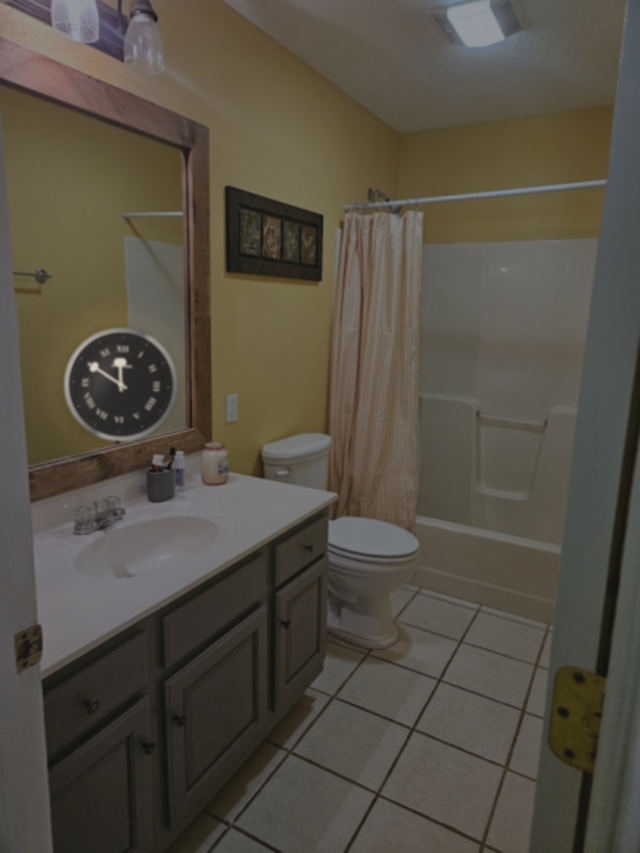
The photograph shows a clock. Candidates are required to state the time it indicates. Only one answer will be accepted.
11:50
